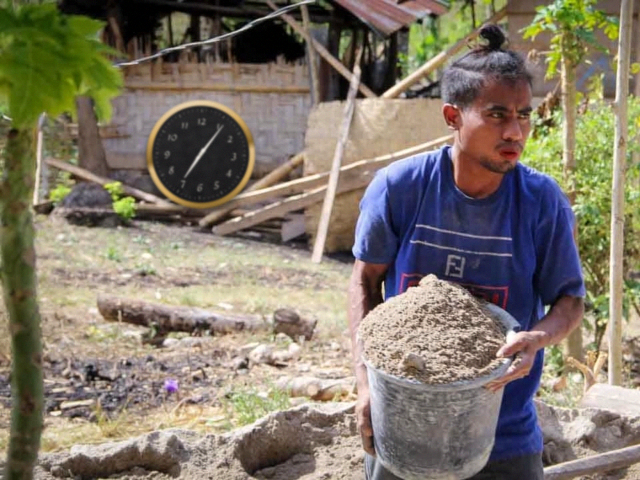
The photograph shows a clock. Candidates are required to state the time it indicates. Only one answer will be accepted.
7:06
